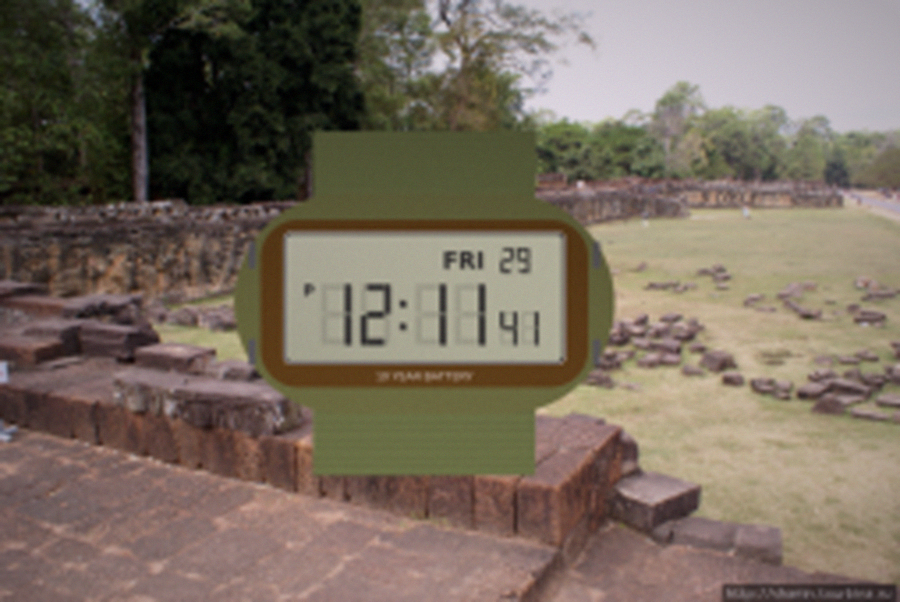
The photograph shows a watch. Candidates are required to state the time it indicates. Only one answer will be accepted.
12:11:41
